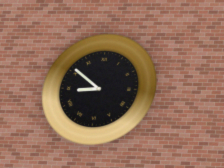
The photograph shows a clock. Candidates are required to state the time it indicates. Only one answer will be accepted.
8:51
